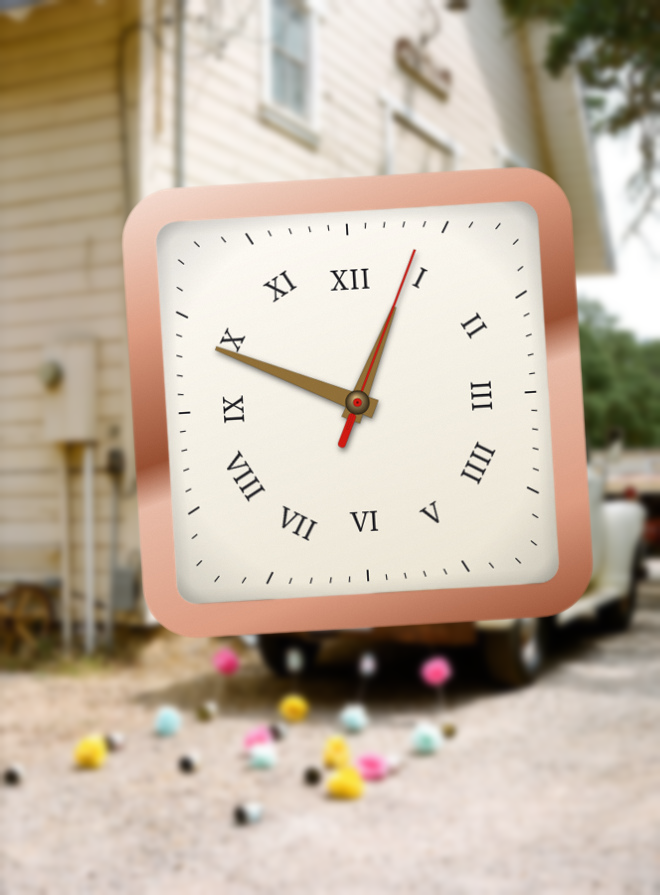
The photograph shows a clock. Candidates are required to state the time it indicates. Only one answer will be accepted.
12:49:04
